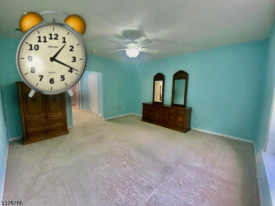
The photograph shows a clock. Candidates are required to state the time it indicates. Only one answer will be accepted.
1:19
